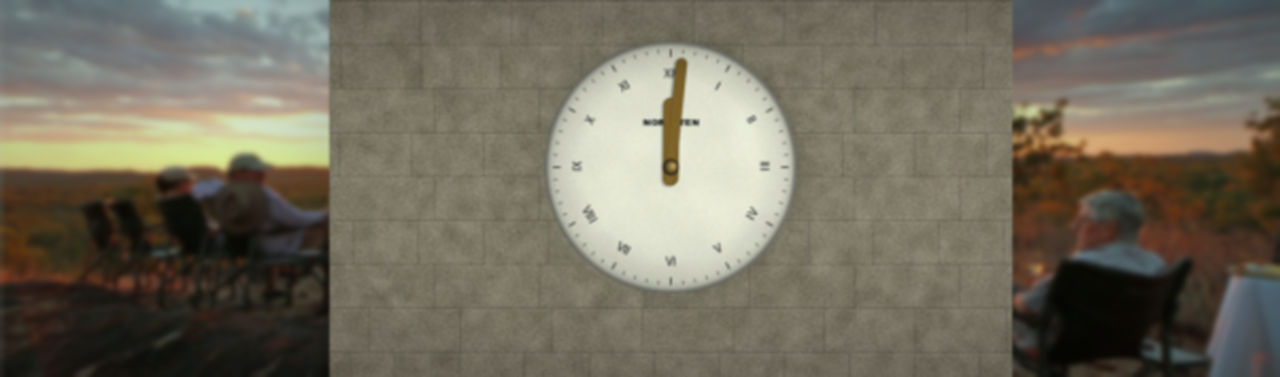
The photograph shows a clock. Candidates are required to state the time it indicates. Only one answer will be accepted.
12:01
